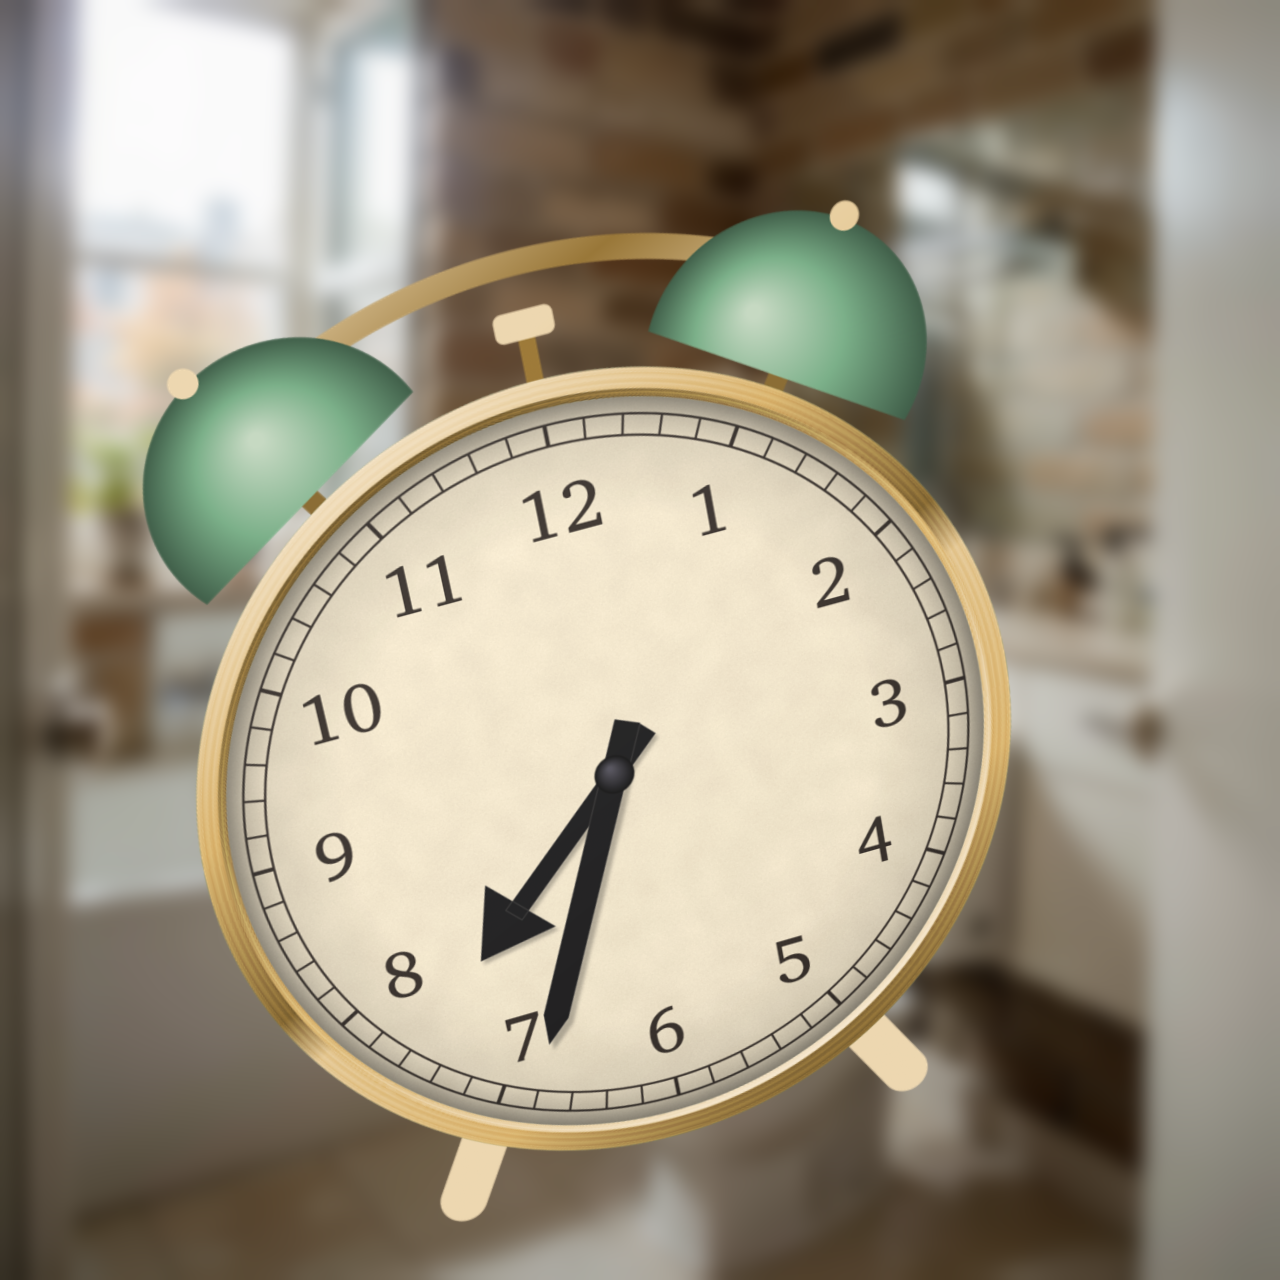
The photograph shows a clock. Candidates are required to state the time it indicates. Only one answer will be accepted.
7:34
